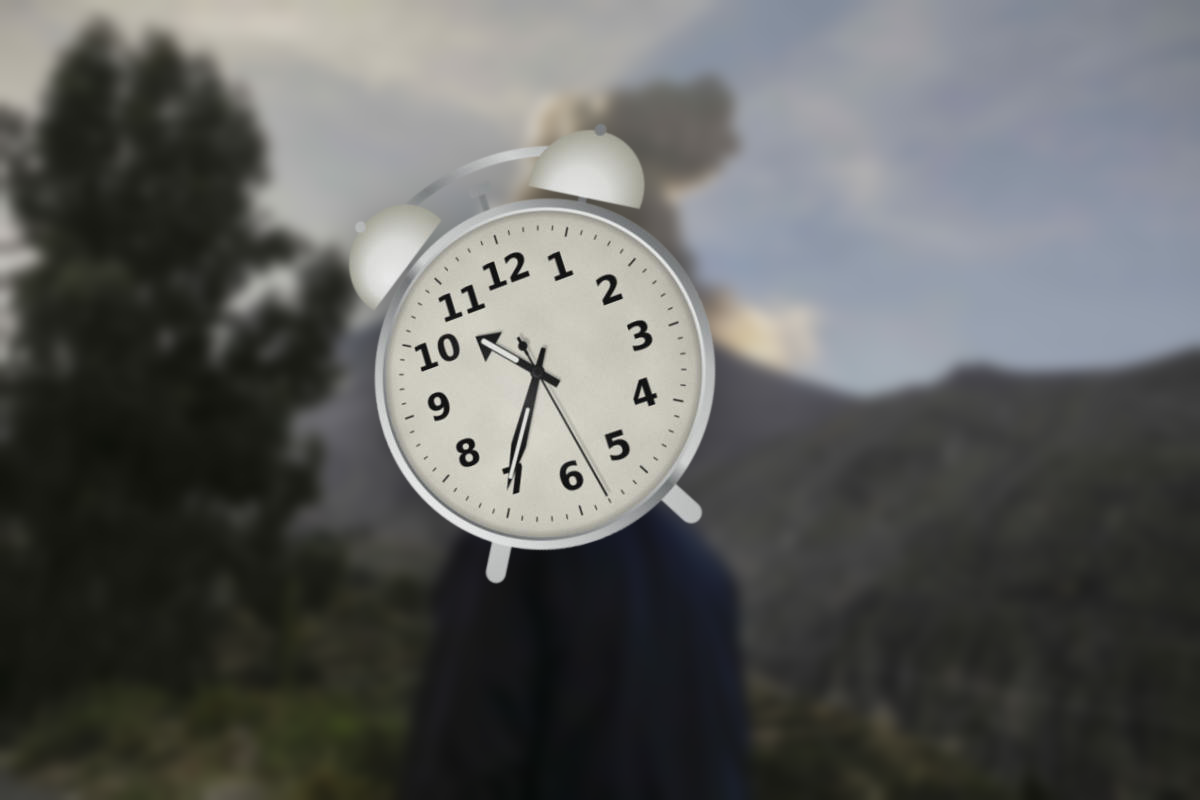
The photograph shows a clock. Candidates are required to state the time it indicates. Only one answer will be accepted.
10:35:28
